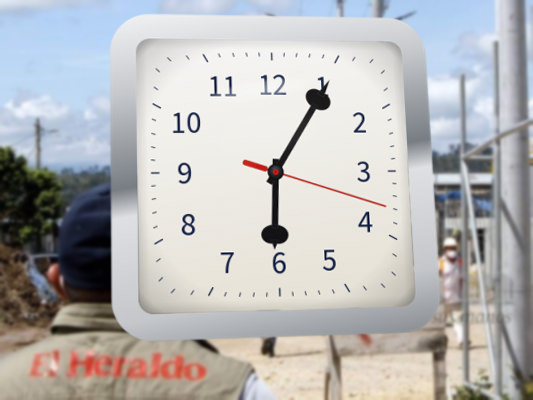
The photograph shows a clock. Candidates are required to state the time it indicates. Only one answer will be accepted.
6:05:18
